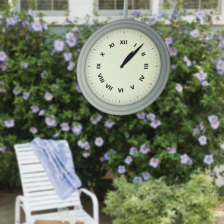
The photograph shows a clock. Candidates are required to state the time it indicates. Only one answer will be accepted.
1:07
